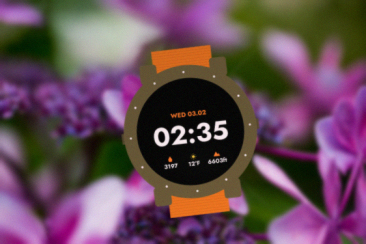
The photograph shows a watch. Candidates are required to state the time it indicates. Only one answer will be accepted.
2:35
